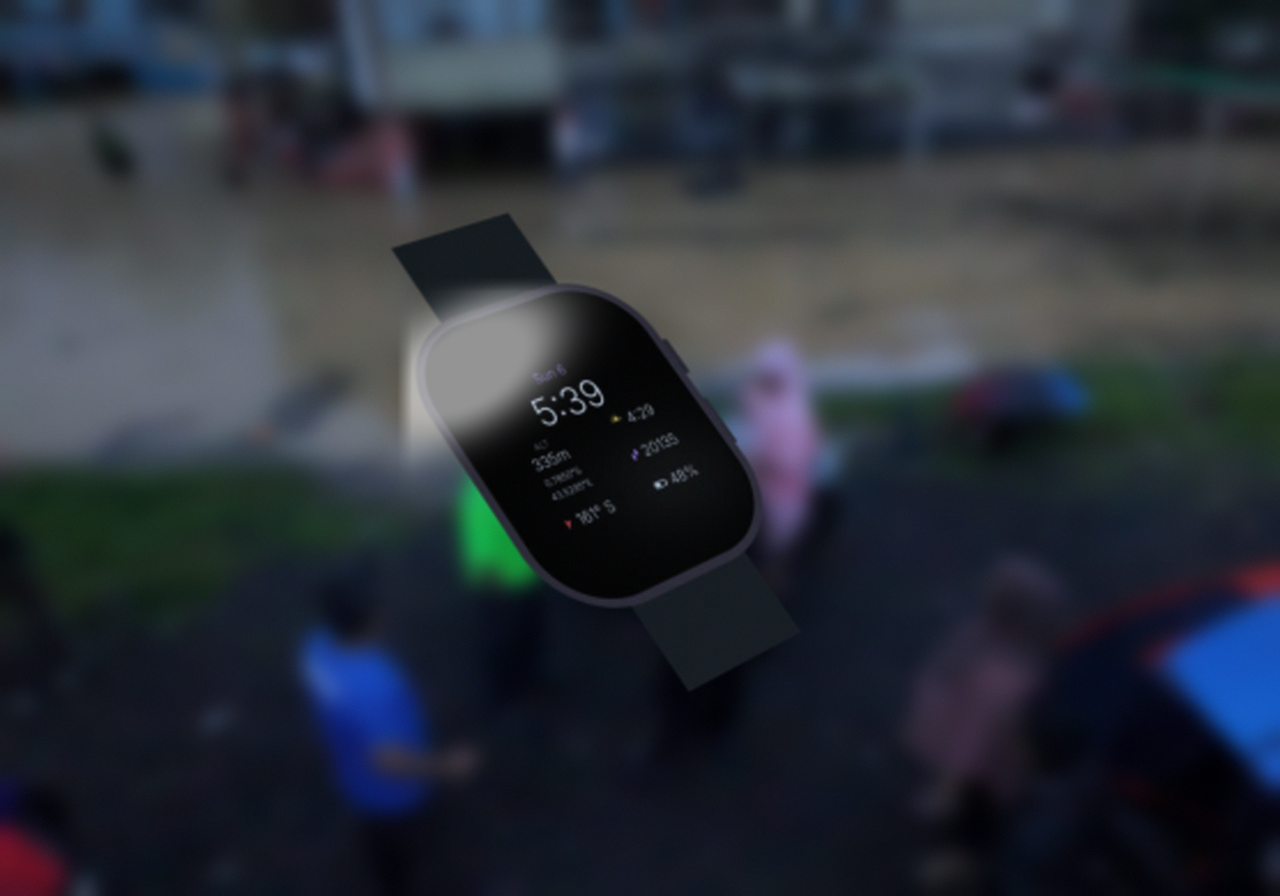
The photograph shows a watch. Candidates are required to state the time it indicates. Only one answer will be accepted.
5:39
